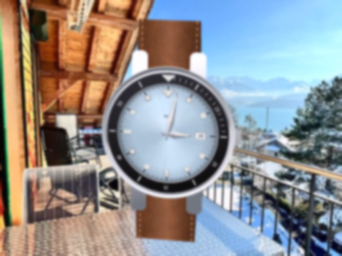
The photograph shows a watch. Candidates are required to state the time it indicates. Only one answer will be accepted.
3:02
